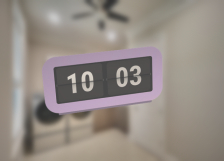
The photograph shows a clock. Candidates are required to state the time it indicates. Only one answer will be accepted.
10:03
